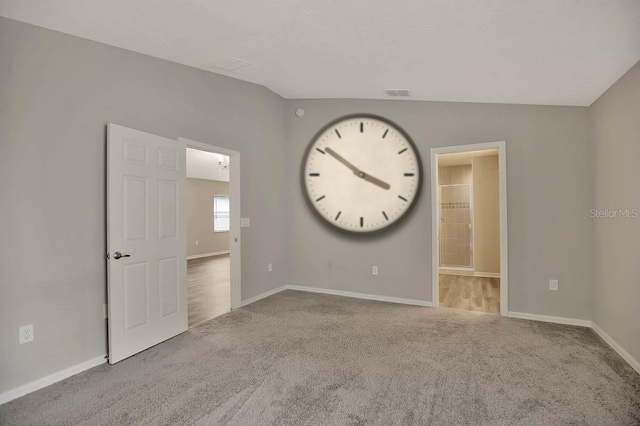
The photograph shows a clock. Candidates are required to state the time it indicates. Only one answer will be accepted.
3:51
